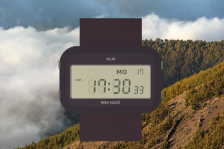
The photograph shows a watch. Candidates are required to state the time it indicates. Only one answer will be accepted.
17:30:33
